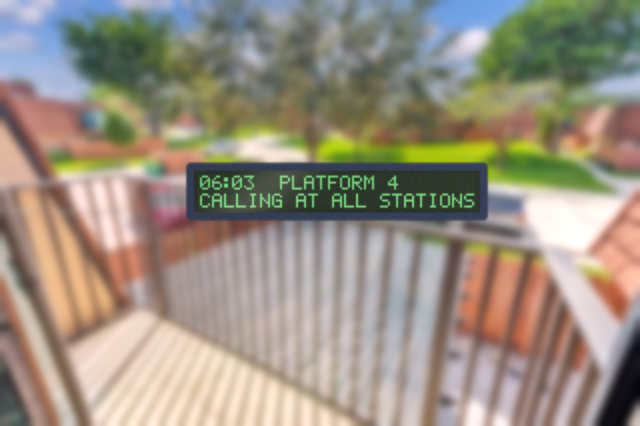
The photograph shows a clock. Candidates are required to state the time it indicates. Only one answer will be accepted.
6:03
